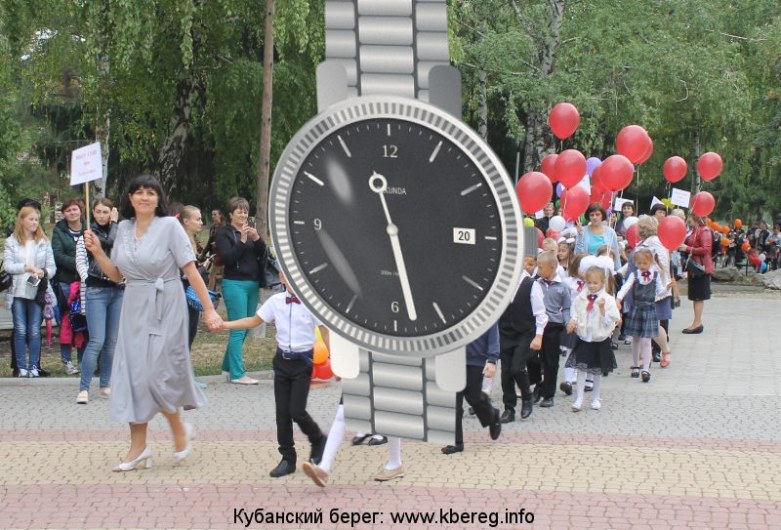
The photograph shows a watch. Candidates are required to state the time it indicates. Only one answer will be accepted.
11:28
